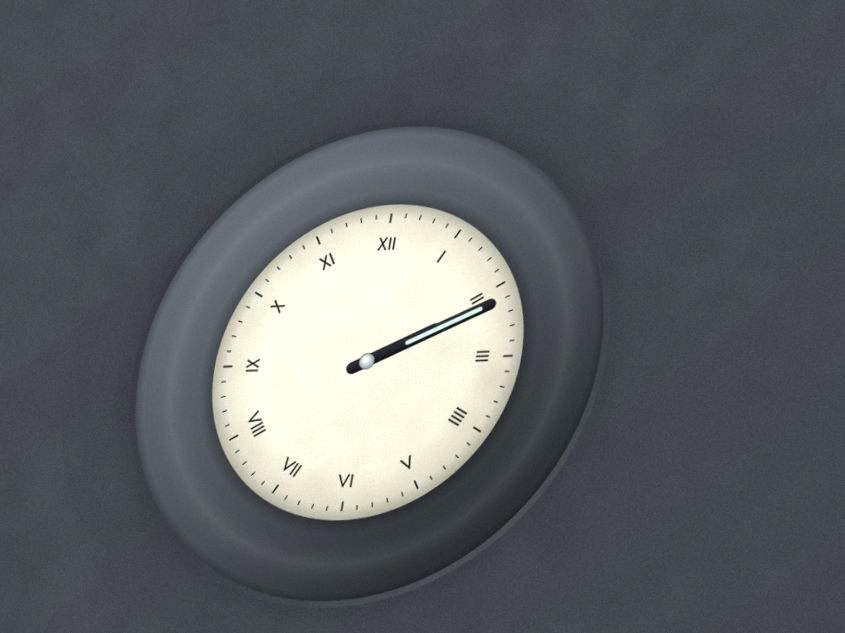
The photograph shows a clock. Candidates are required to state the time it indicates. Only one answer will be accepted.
2:11
